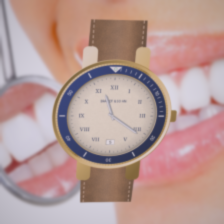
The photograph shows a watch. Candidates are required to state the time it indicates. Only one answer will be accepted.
11:21
